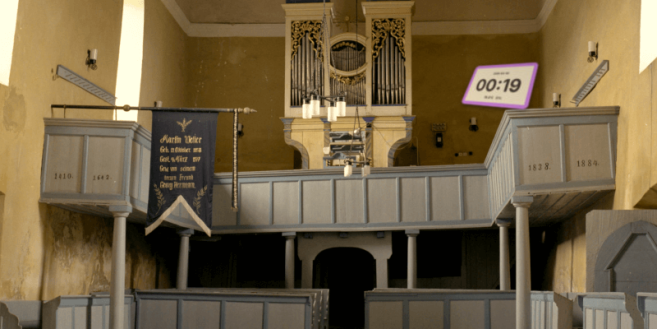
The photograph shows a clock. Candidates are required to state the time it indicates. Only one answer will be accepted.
0:19
